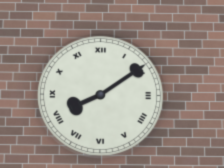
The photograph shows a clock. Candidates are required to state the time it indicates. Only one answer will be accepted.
8:09
